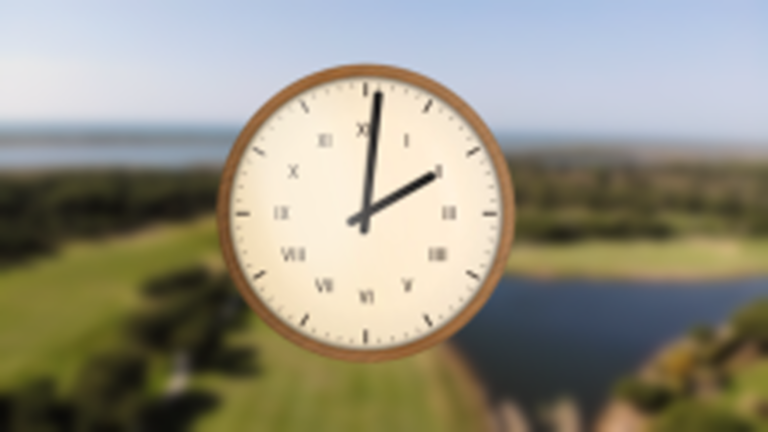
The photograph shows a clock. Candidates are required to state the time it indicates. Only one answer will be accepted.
2:01
